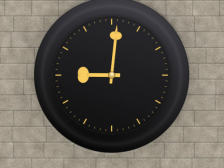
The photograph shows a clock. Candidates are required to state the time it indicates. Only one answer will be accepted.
9:01
